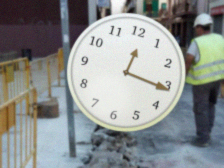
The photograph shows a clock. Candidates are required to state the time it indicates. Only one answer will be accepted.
12:16
